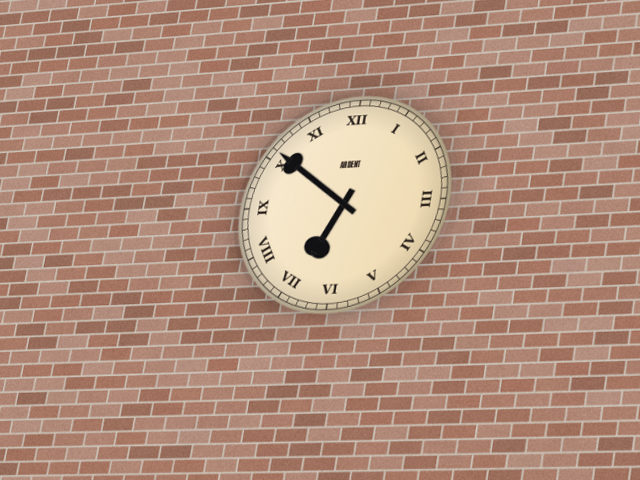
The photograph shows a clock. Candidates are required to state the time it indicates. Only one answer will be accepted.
6:51
